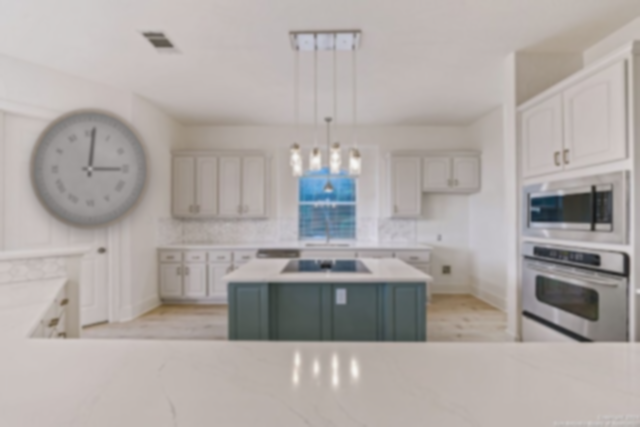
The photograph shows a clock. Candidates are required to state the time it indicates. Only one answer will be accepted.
3:01
